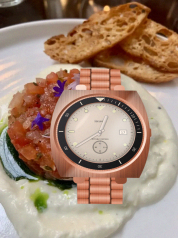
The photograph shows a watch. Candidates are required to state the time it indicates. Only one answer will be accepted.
12:39
